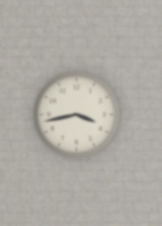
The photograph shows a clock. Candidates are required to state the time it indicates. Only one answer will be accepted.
3:43
